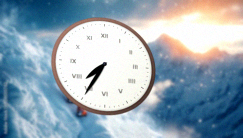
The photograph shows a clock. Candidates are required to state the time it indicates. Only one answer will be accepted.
7:35
